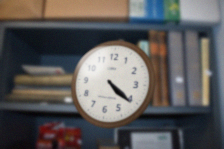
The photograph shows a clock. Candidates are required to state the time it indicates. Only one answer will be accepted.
4:21
